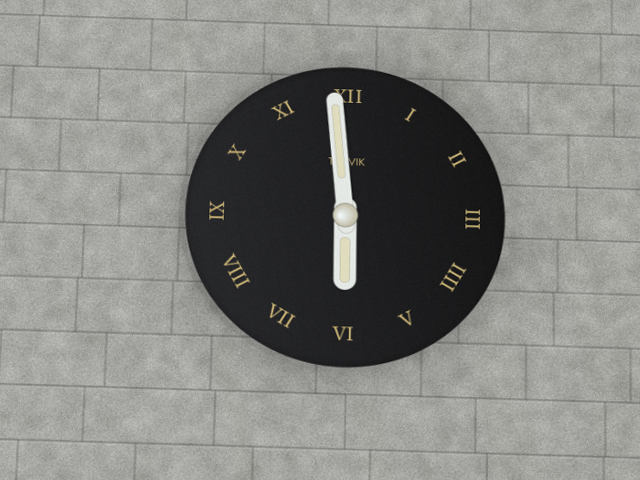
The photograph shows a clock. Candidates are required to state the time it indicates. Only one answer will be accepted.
5:59
